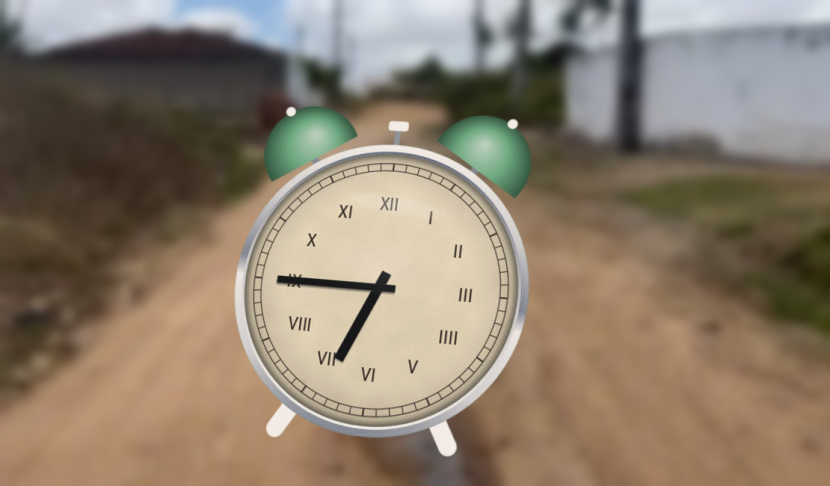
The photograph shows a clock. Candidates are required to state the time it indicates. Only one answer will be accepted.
6:45
